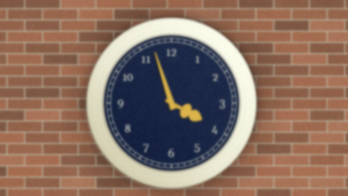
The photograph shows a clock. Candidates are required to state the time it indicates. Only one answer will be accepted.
3:57
